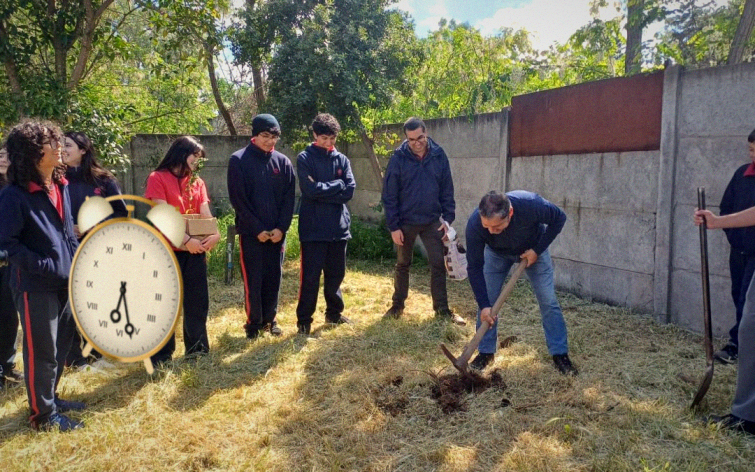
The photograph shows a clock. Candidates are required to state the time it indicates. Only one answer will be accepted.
6:27
